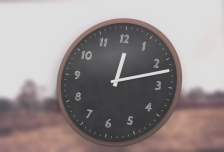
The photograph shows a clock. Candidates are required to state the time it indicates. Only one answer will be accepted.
12:12
